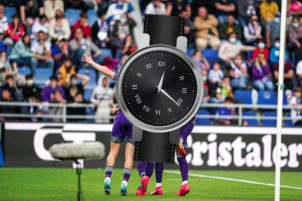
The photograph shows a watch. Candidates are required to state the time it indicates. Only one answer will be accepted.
12:21
